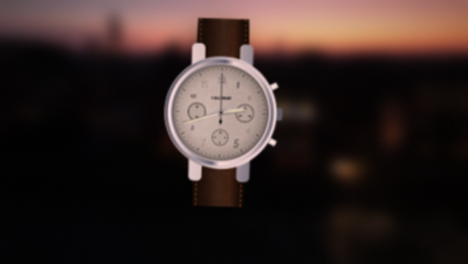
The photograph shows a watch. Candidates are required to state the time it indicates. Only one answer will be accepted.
2:42
